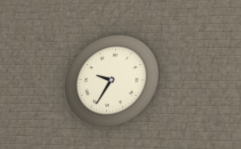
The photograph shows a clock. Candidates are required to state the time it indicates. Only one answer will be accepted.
9:34
